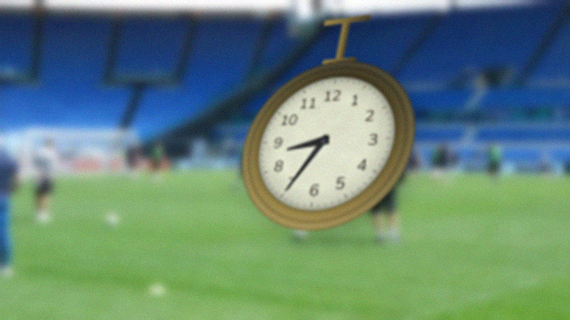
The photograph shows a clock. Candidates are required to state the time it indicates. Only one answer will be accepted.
8:35
